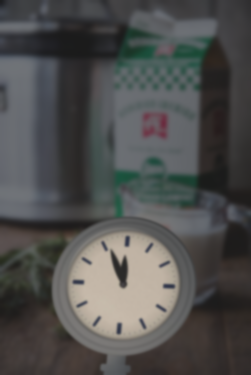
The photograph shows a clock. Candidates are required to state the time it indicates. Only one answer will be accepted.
11:56
